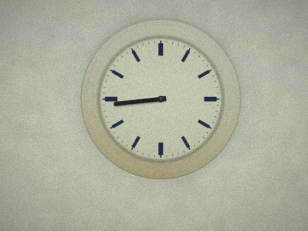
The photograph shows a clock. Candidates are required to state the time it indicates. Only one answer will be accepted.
8:44
